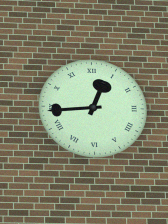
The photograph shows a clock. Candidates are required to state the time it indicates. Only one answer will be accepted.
12:44
